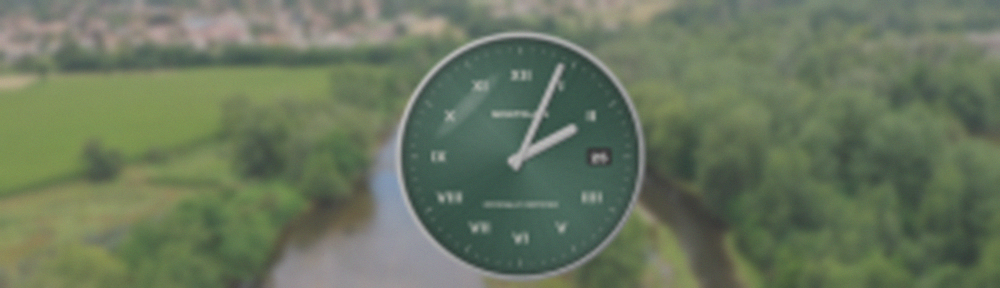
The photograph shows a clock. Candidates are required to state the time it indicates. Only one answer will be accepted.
2:04
